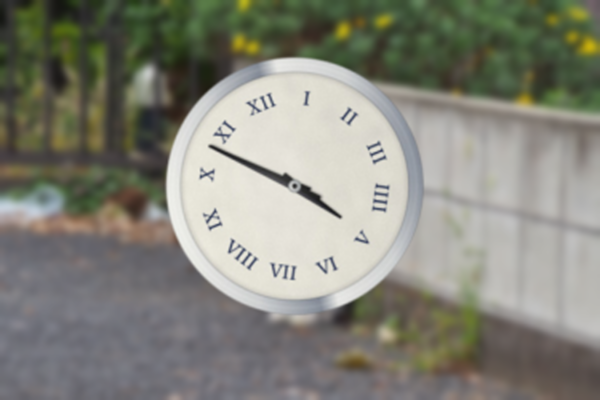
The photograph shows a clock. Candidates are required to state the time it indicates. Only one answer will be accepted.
4:52:53
